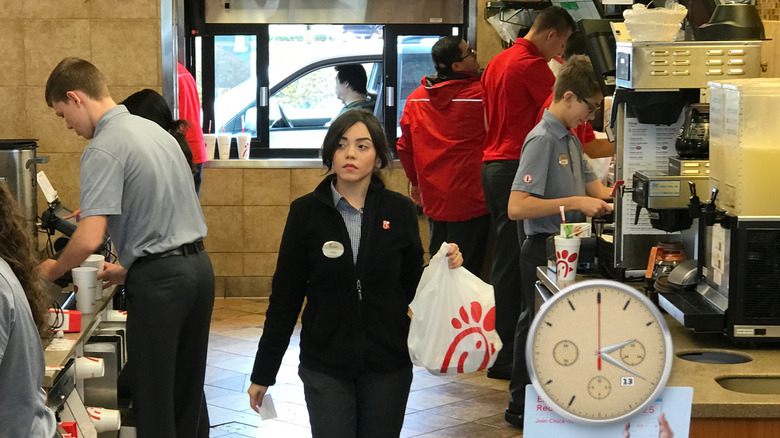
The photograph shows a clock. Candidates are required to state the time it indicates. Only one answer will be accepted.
2:20
